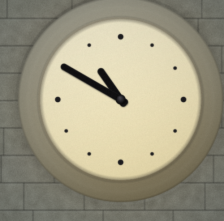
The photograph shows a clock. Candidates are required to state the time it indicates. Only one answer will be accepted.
10:50
